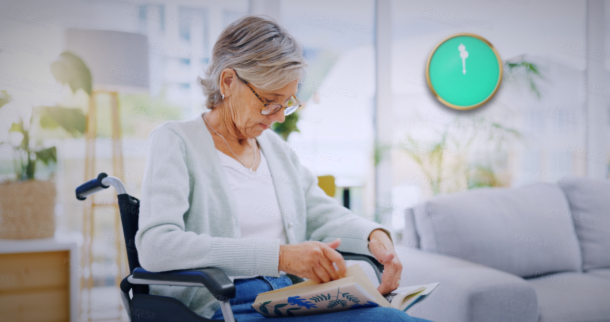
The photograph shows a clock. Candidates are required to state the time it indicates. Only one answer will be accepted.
11:59
